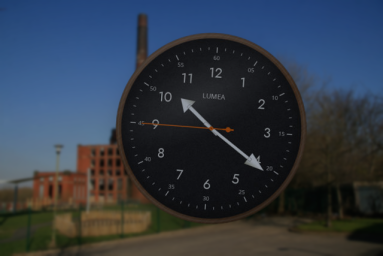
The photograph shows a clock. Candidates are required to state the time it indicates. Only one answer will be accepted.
10:20:45
